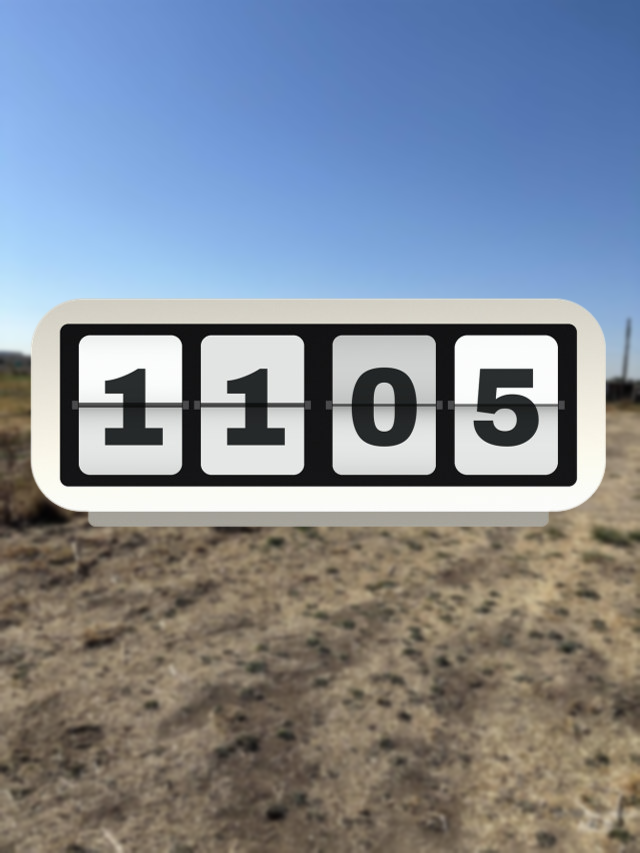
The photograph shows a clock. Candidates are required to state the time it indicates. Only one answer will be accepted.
11:05
